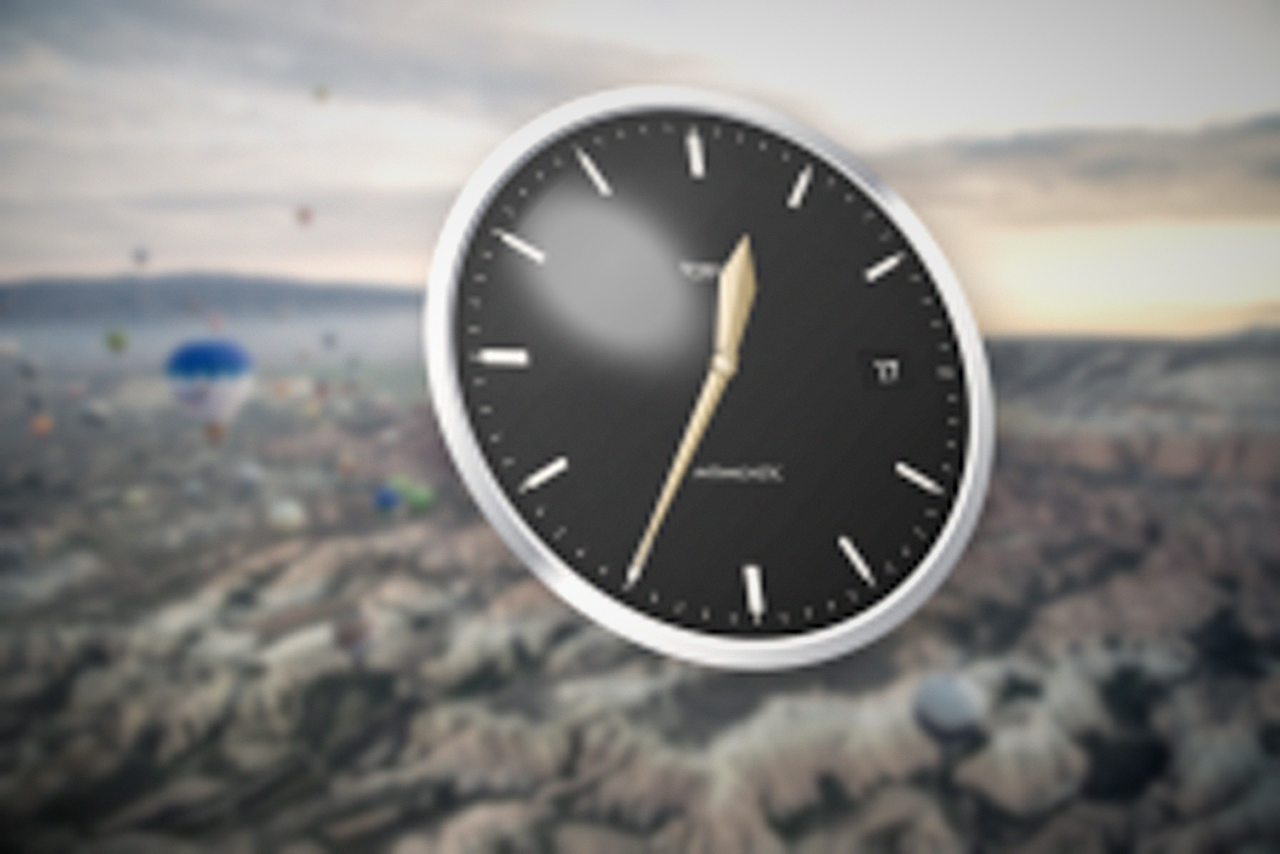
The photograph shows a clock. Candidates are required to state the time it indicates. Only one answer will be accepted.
12:35
